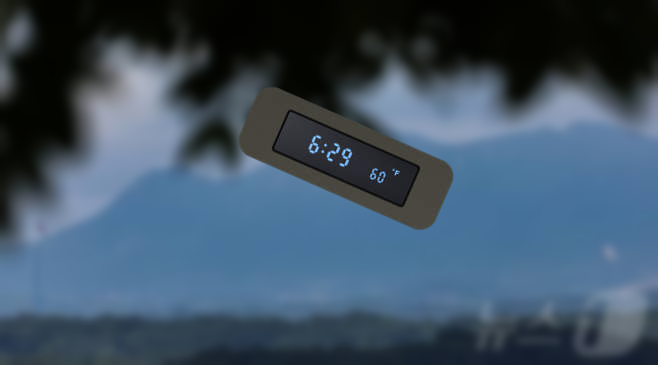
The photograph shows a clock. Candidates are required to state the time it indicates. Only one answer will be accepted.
6:29
